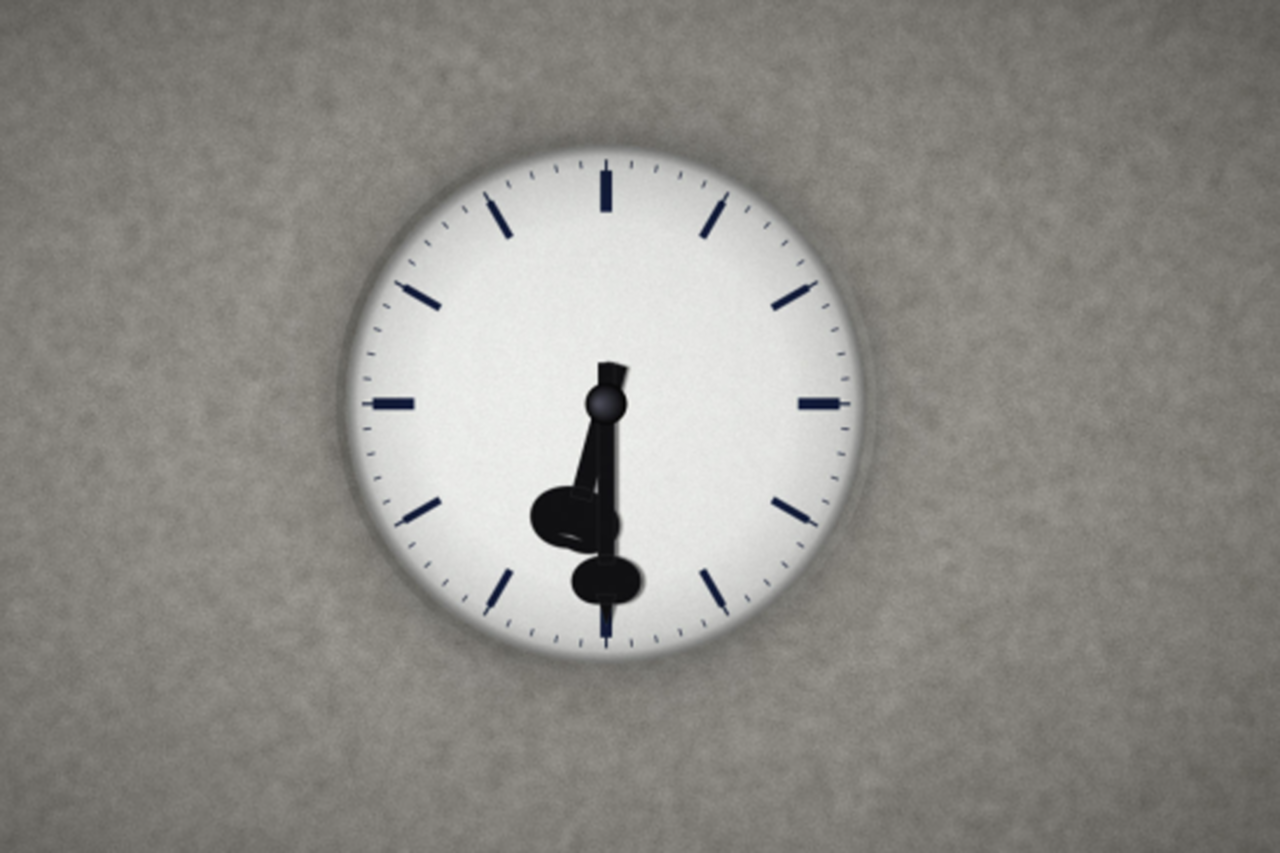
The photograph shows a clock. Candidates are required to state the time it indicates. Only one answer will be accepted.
6:30
